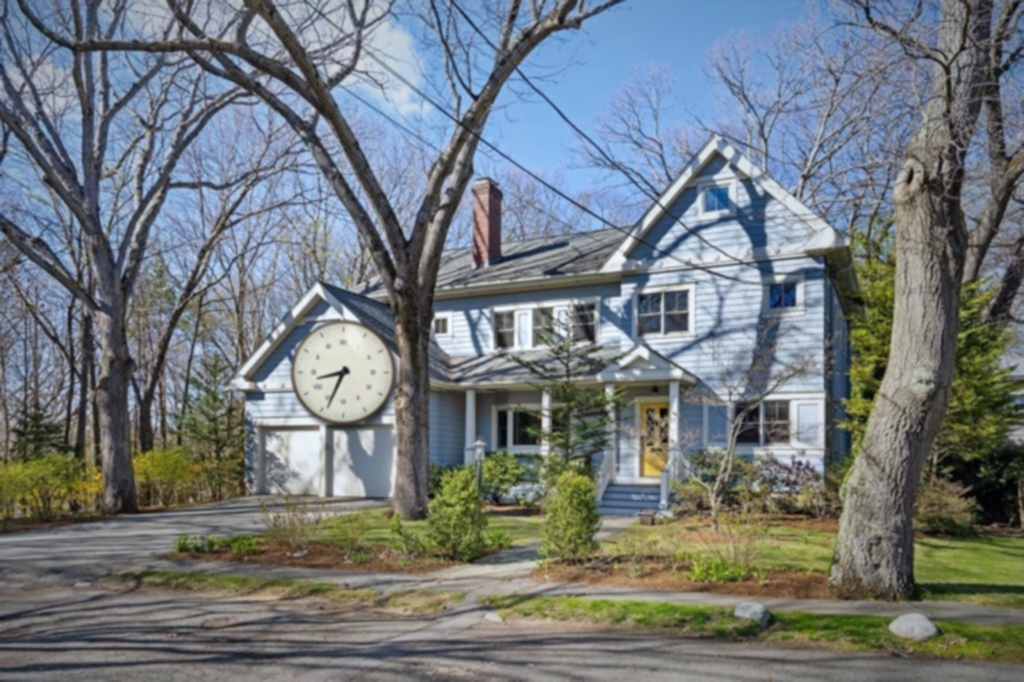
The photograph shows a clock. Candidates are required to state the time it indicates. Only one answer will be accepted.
8:34
